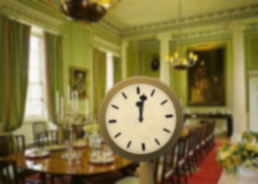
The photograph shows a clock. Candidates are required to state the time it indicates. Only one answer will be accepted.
12:02
